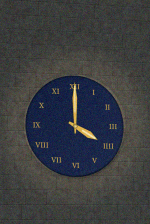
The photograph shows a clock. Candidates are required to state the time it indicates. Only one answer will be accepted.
4:00
